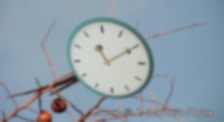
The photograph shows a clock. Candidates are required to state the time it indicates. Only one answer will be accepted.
11:10
